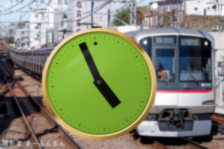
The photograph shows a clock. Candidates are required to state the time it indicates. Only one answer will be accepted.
4:57
